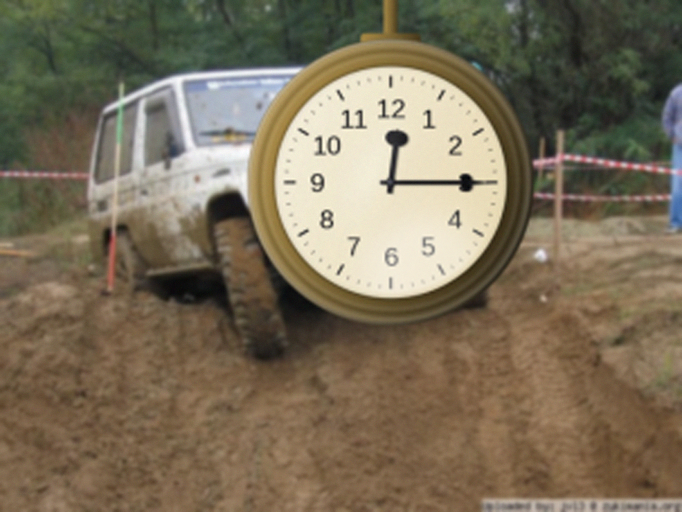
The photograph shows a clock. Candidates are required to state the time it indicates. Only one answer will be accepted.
12:15
